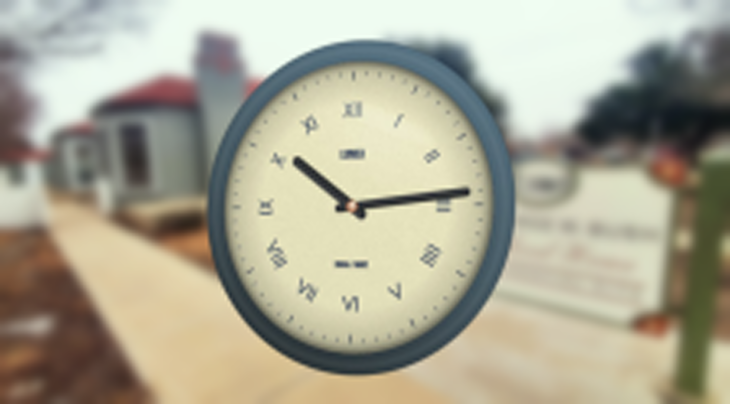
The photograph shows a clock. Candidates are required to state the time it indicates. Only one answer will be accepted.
10:14
